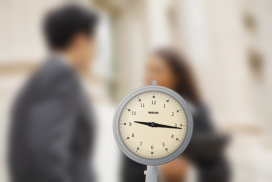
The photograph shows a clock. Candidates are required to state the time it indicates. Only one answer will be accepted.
9:16
